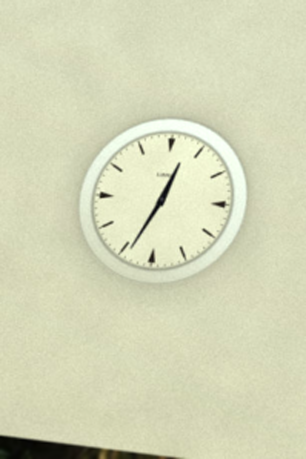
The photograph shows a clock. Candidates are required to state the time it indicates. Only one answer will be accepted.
12:34
